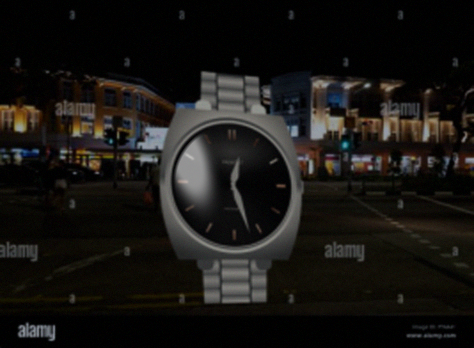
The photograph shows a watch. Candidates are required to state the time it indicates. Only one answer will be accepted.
12:27
